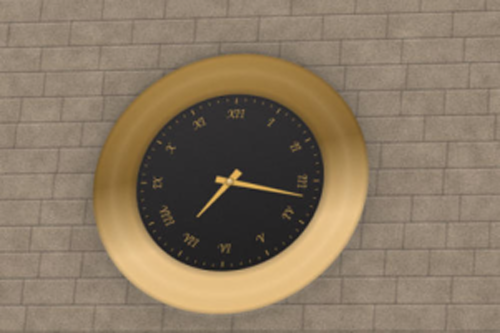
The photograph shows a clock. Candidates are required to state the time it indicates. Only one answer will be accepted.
7:17
